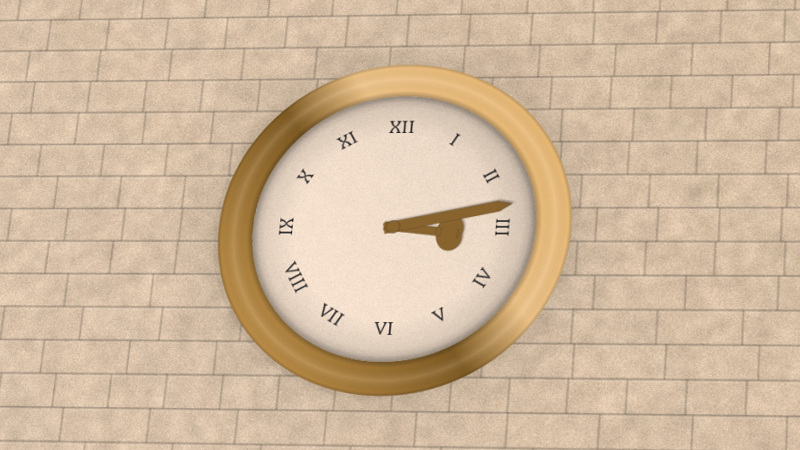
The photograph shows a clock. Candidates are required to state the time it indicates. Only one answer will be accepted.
3:13
